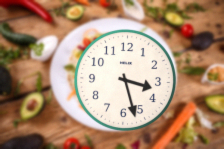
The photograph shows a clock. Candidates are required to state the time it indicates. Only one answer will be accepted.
3:27
